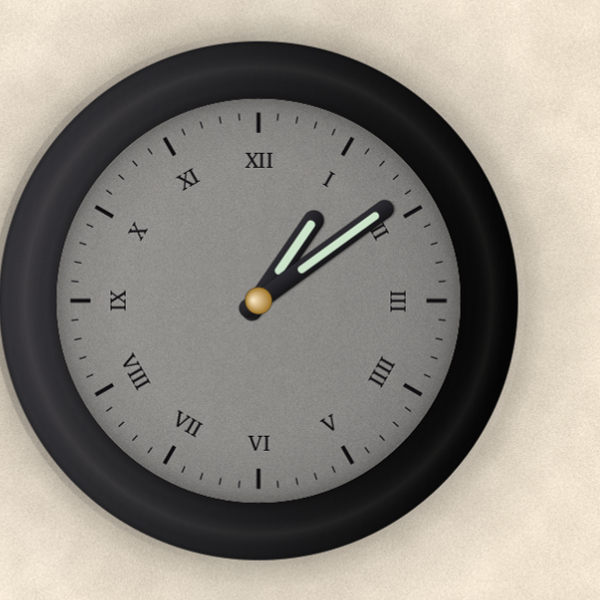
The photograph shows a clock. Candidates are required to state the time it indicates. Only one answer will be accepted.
1:09
